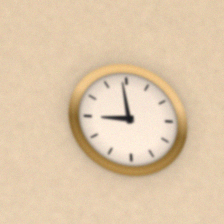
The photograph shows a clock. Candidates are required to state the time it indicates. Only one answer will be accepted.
8:59
